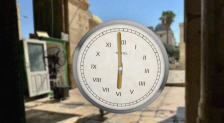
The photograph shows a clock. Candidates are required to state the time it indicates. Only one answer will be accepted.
5:59
